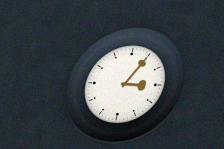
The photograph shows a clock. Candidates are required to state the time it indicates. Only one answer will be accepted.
3:05
